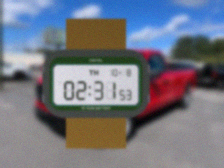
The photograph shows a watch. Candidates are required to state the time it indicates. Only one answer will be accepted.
2:31
